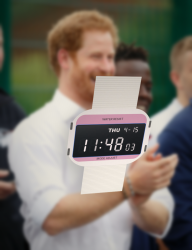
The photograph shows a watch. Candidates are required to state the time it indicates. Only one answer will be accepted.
11:48:03
